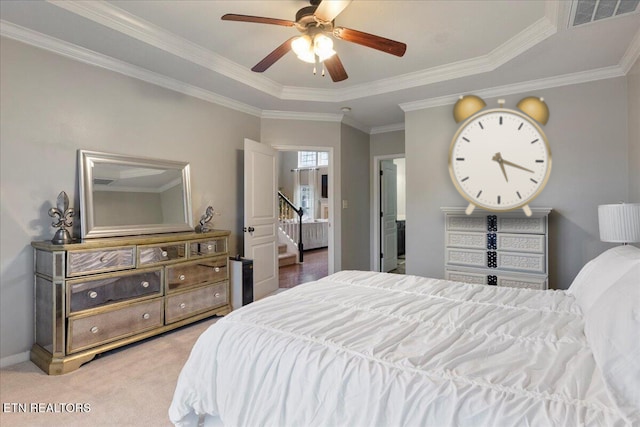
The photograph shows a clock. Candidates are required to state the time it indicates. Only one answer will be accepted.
5:18
